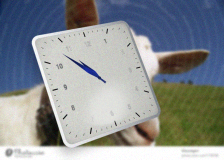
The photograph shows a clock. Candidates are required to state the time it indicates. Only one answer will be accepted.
10:53
